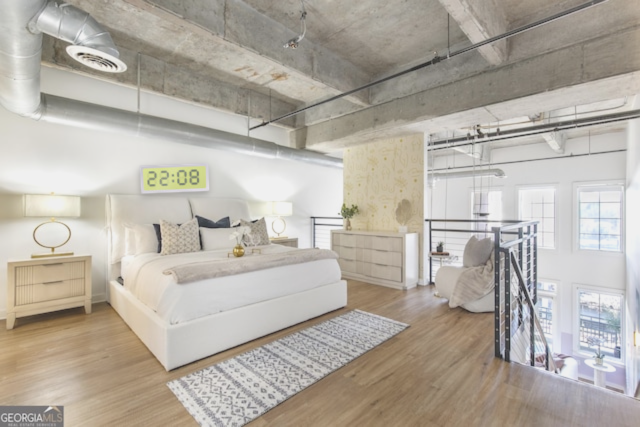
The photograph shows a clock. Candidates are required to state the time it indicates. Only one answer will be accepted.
22:08
